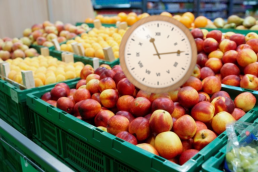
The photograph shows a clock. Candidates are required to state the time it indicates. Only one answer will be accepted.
11:14
